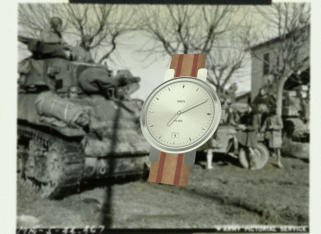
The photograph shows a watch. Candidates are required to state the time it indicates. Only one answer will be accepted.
7:10
